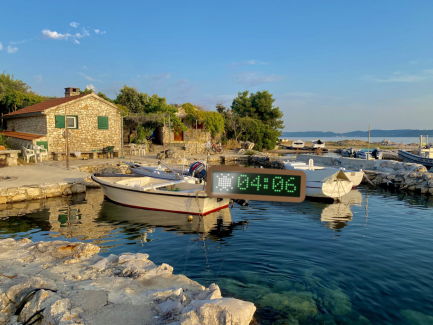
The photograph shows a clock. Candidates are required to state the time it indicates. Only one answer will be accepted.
4:06
